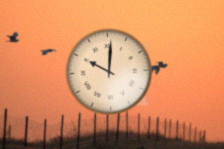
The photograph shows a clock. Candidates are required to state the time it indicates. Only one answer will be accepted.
10:01
